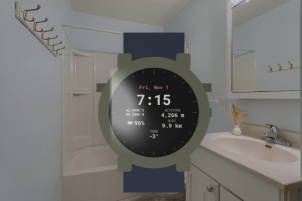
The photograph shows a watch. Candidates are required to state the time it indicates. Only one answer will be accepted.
7:15
